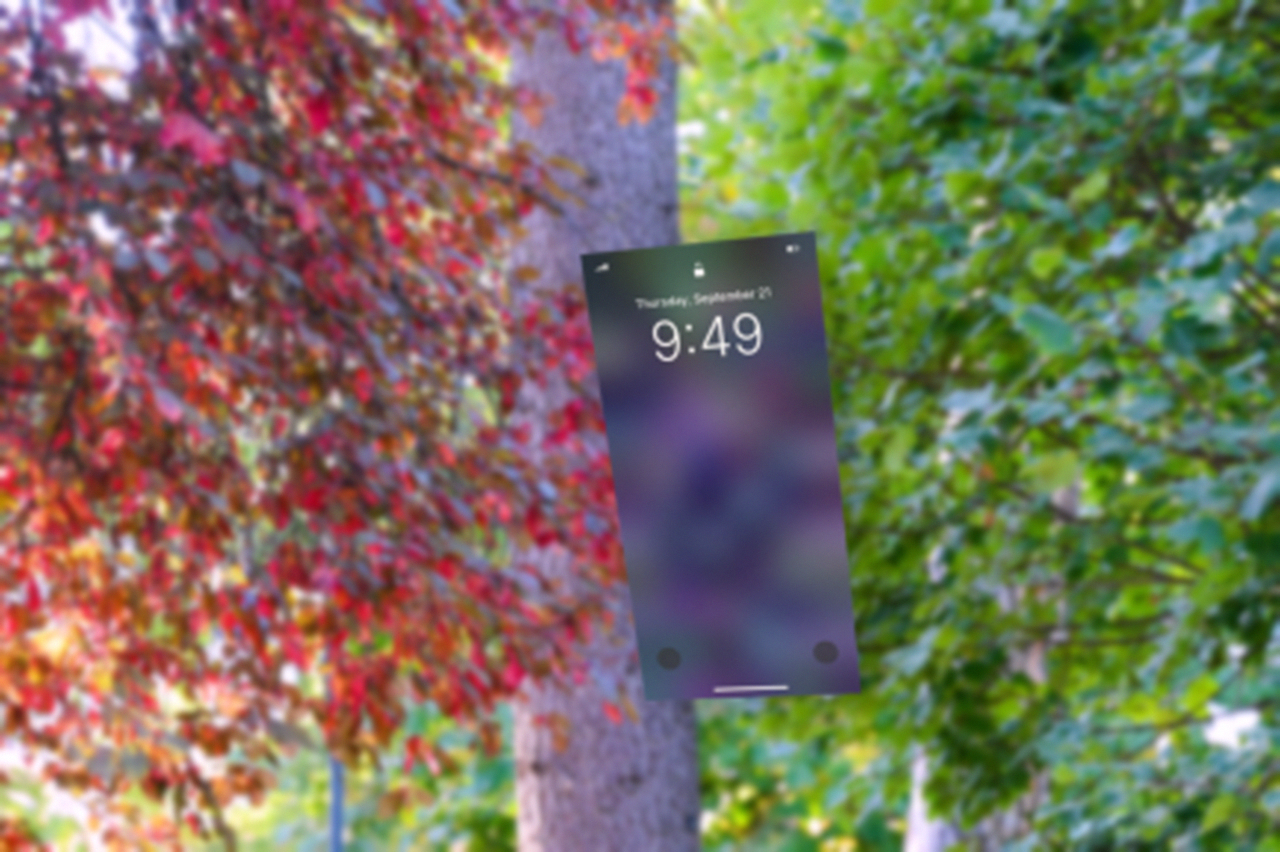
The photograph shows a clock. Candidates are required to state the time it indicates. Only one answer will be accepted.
9:49
